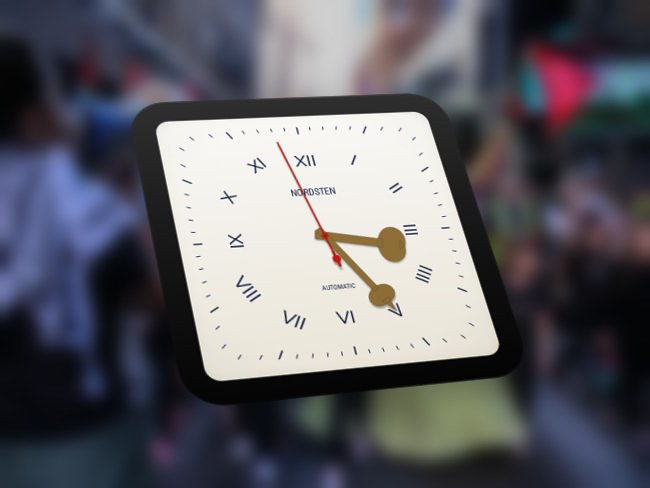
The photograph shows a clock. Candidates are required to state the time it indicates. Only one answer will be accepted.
3:24:58
